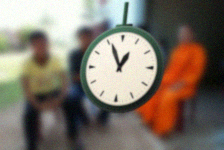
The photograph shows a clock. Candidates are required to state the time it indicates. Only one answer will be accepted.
12:56
